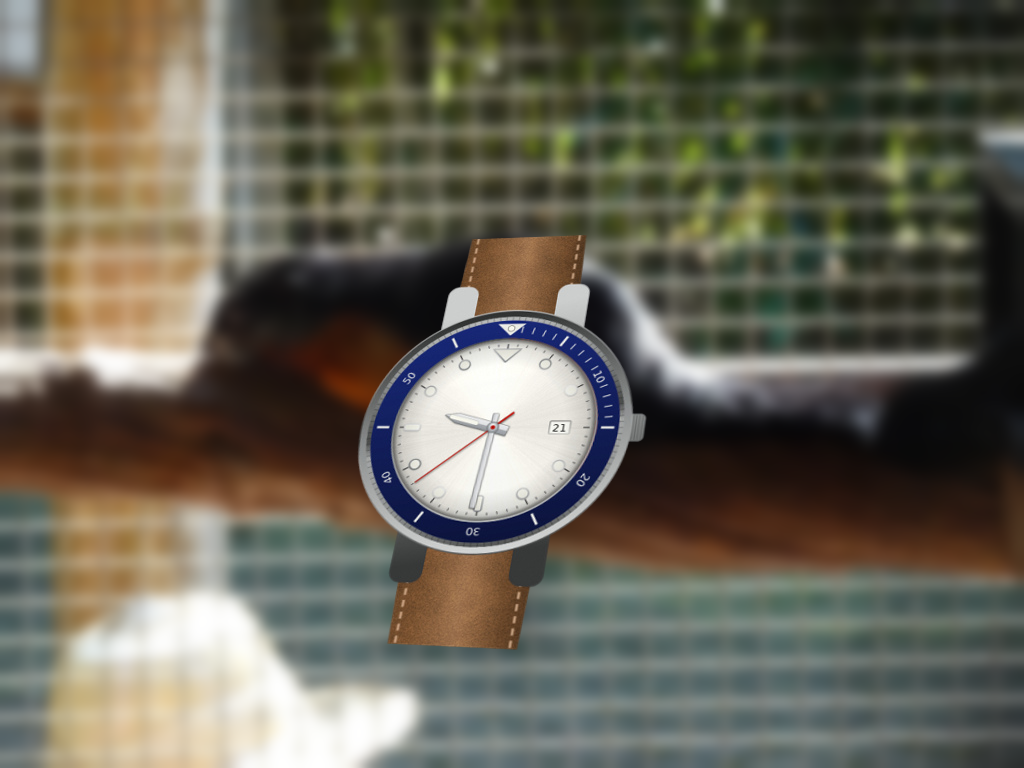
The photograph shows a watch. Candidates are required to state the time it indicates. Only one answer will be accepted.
9:30:38
